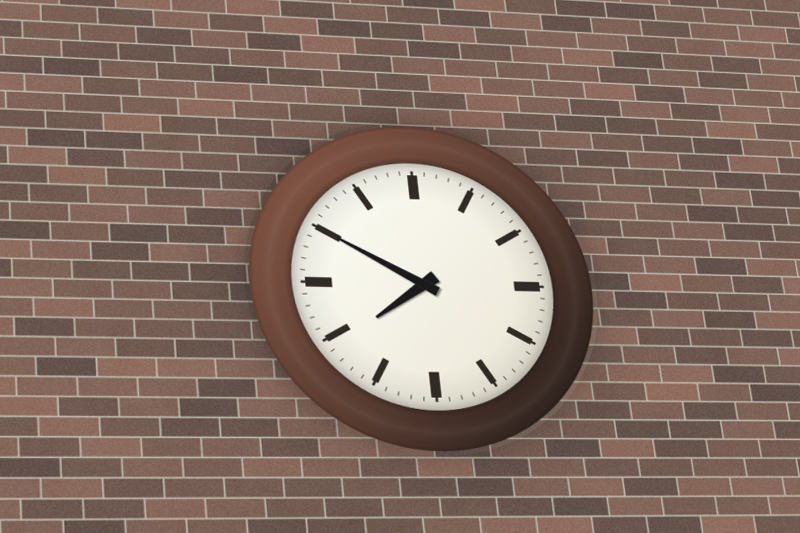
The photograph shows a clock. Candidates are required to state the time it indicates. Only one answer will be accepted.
7:50
